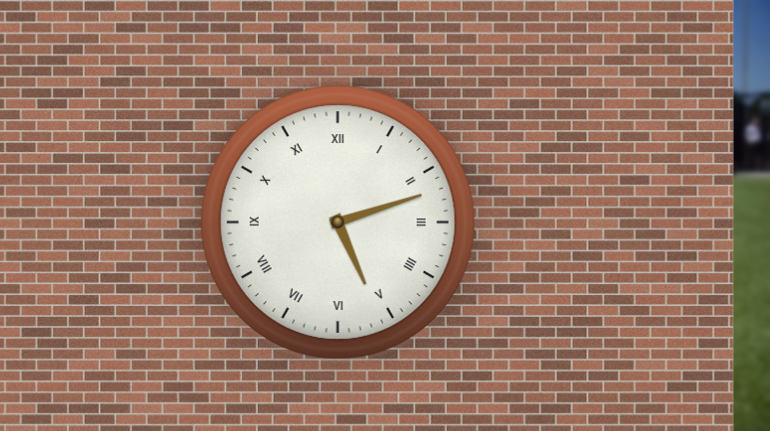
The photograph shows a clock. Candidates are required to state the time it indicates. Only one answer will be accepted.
5:12
